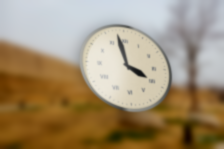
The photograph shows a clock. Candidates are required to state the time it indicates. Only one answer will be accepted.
3:58
